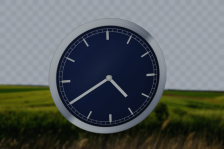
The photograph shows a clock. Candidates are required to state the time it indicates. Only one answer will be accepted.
4:40
